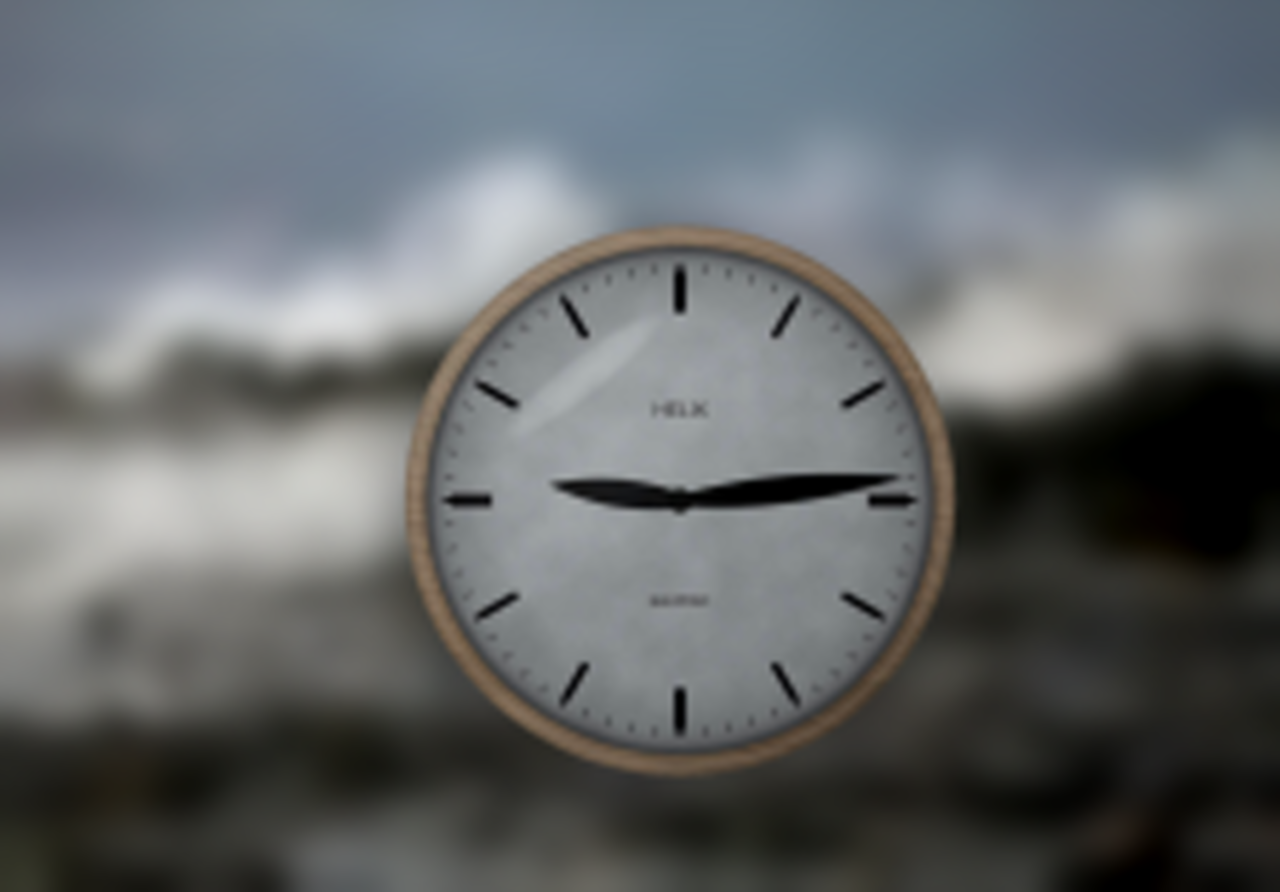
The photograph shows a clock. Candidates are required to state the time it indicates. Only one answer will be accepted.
9:14
